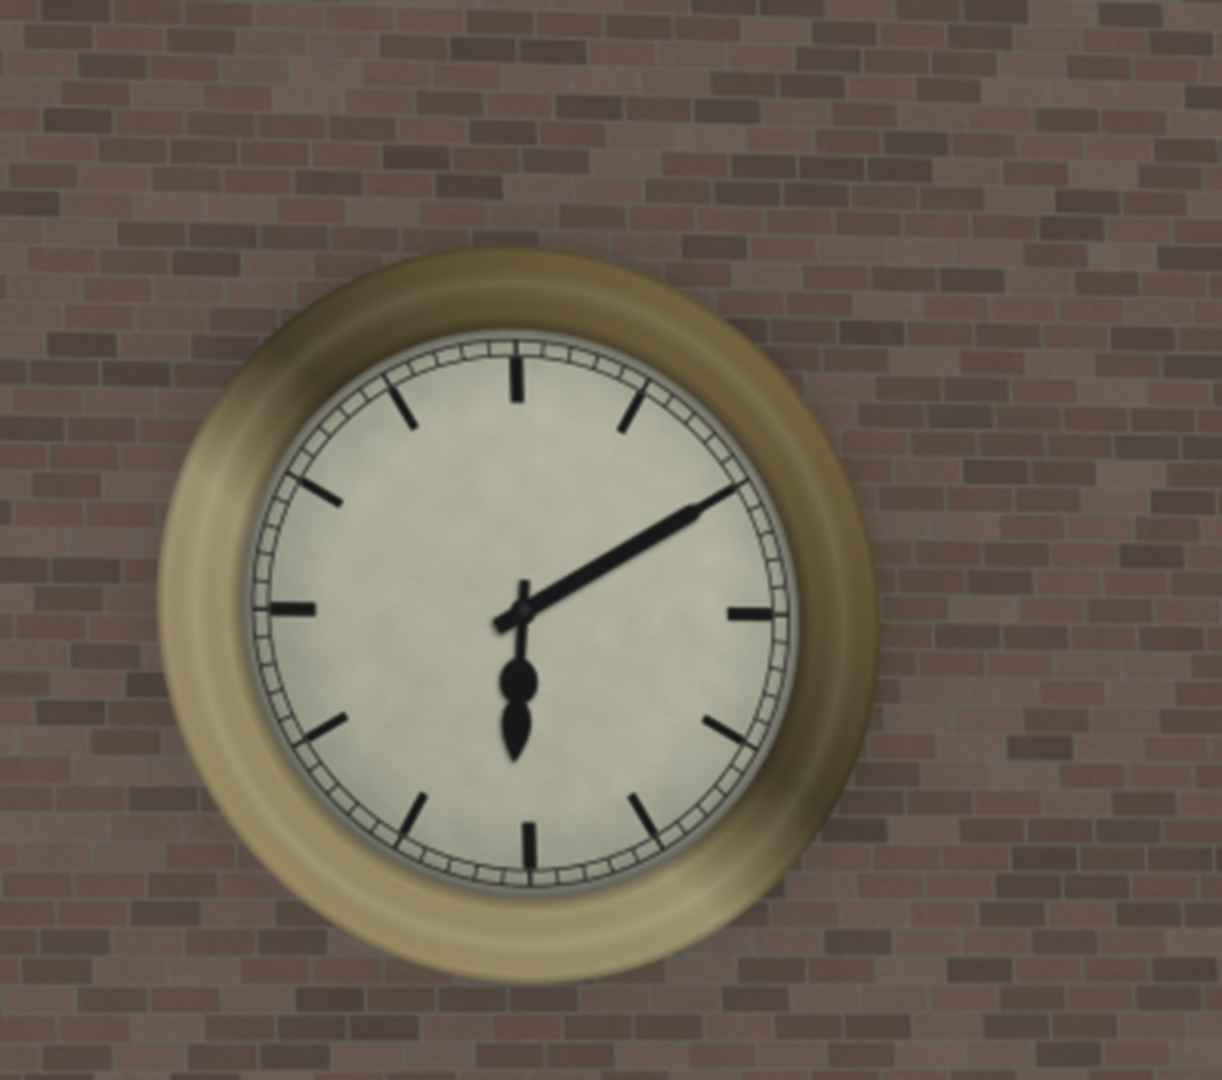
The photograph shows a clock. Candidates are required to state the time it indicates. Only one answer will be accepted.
6:10
